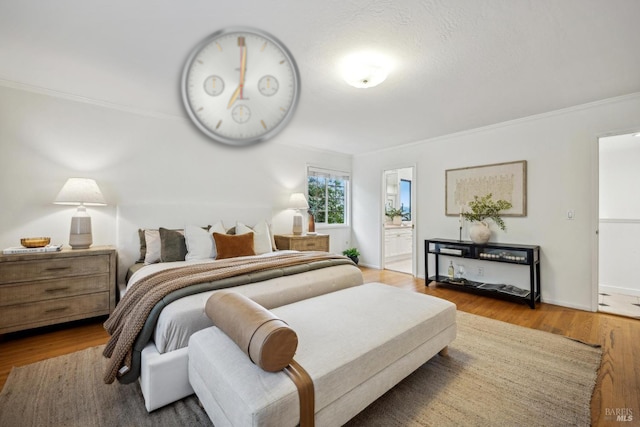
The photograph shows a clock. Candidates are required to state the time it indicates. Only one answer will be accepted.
7:01
